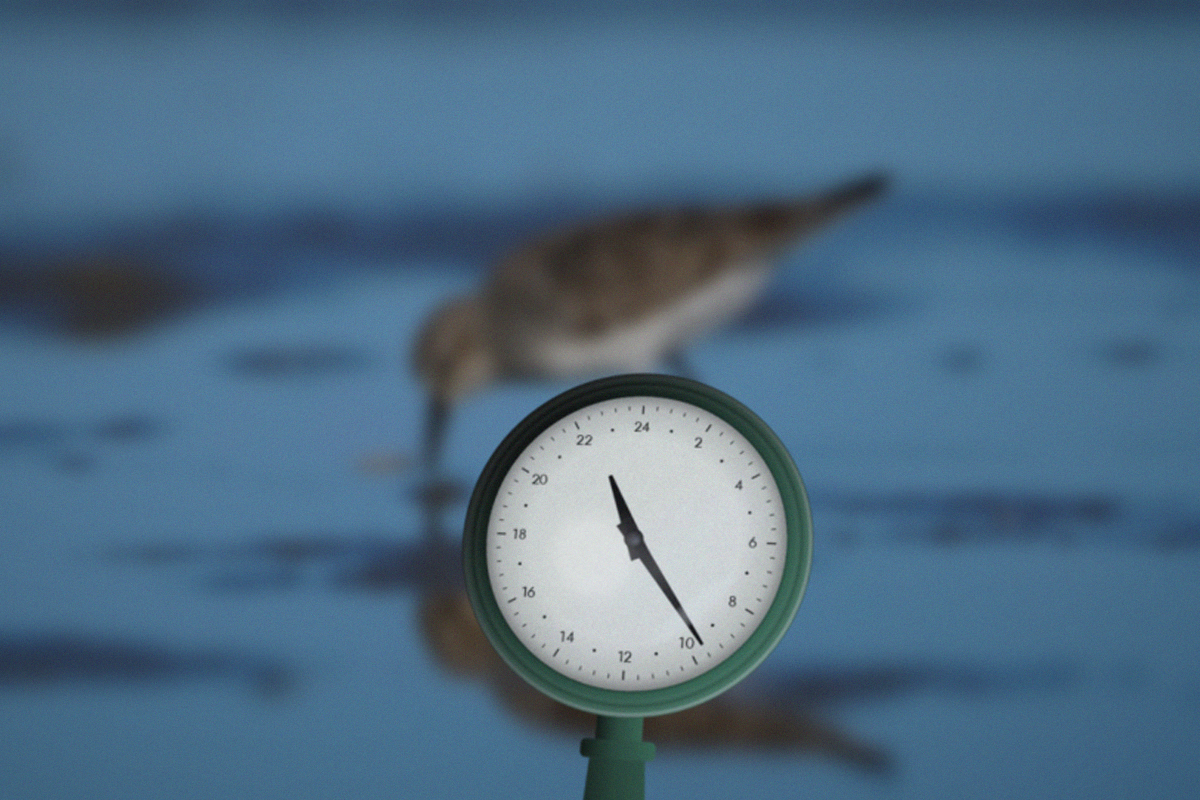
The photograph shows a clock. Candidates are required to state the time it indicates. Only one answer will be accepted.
22:24
